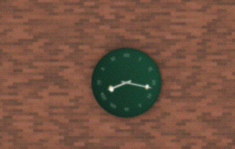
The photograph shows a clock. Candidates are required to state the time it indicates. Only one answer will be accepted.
8:17
